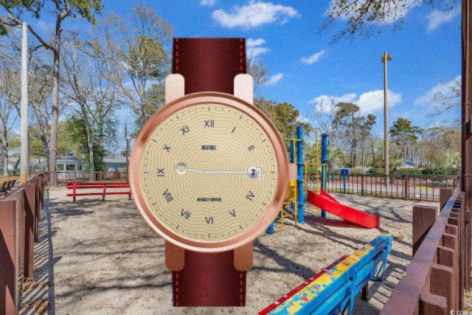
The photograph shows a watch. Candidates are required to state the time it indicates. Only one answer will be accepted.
9:15
